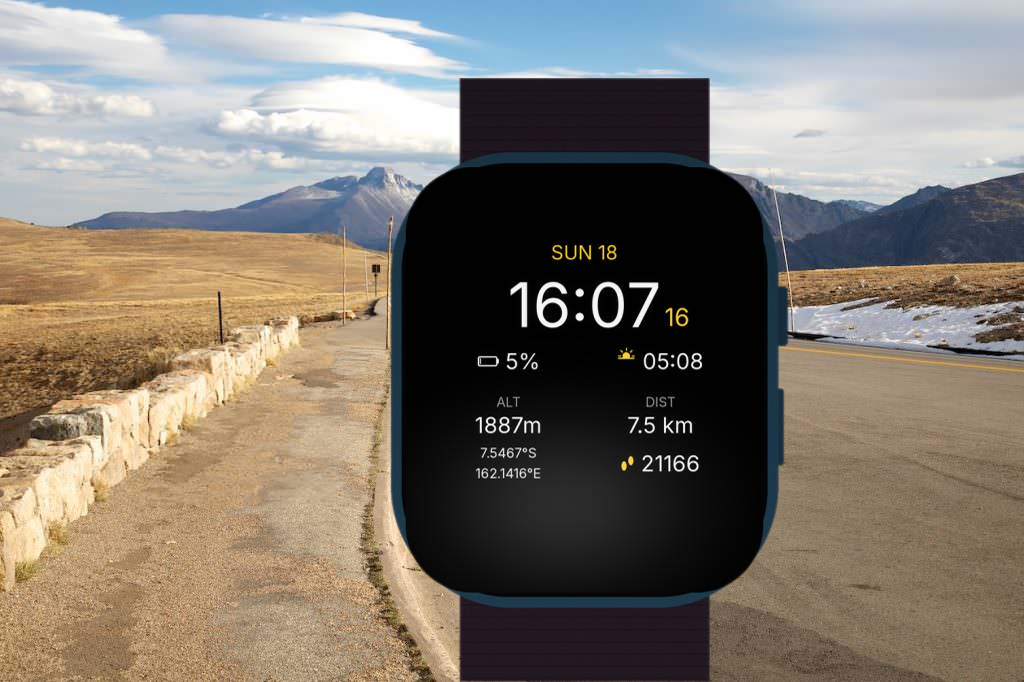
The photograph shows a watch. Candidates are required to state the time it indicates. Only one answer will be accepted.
16:07:16
